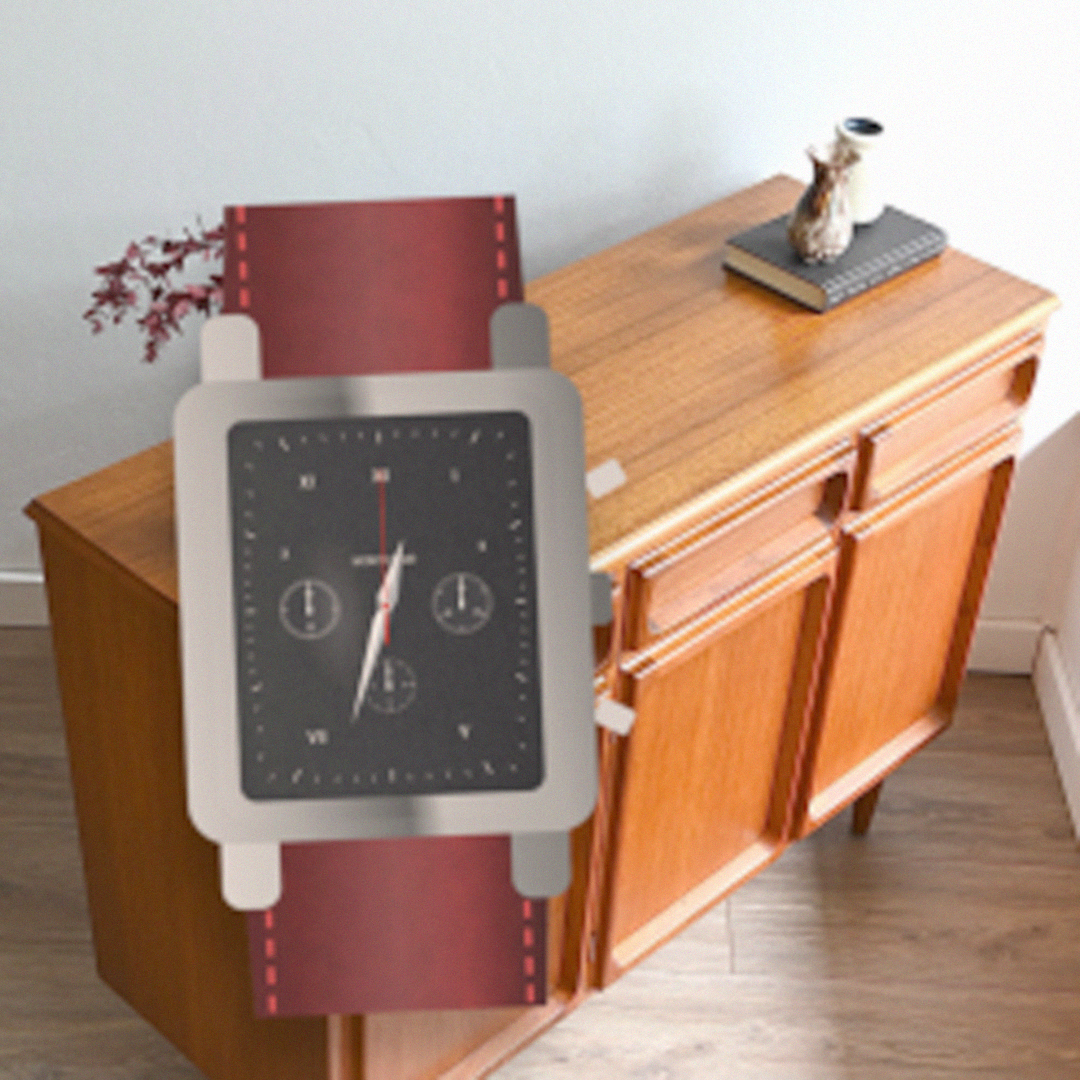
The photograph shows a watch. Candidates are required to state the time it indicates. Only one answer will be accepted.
12:33
